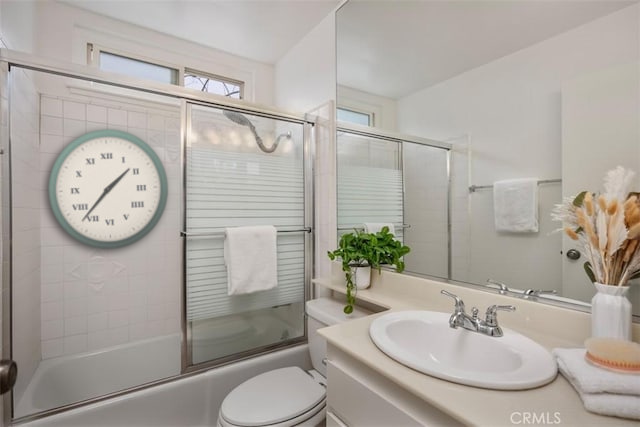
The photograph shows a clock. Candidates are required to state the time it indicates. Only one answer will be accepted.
1:37
